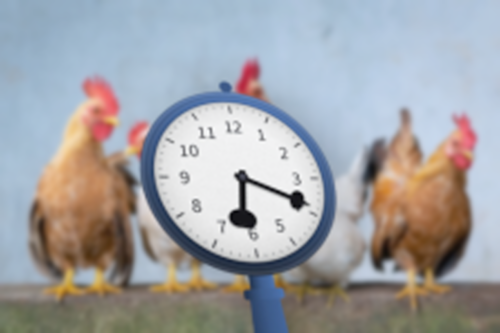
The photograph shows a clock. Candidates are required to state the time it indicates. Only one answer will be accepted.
6:19
